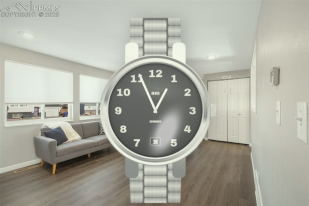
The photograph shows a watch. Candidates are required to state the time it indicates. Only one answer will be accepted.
12:56
